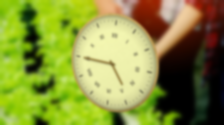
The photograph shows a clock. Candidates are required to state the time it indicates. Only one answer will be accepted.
4:45
